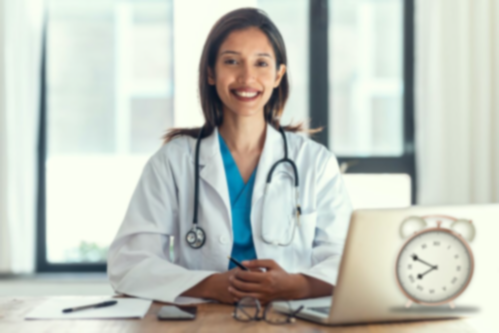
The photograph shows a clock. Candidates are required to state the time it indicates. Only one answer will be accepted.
7:49
